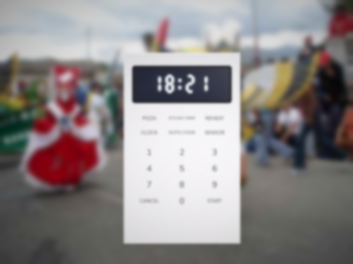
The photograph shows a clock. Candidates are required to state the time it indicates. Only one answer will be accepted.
18:21
